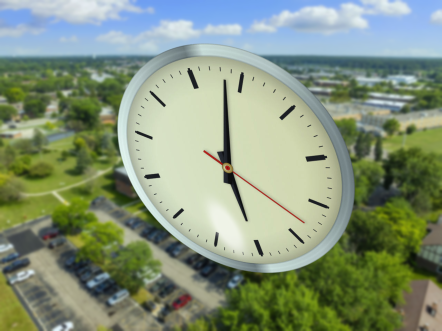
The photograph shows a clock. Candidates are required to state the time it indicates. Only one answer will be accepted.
6:03:23
